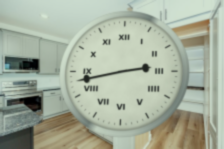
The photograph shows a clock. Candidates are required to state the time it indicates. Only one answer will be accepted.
2:43
